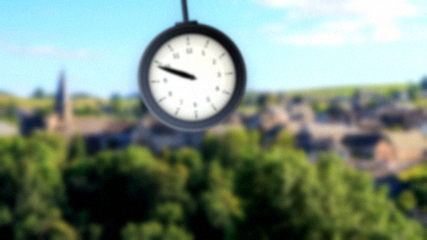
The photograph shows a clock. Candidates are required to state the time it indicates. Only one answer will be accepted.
9:49
